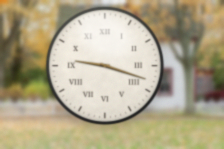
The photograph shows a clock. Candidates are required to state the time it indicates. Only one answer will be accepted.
9:18
